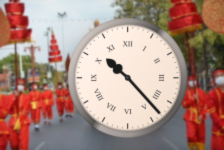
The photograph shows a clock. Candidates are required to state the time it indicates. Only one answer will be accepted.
10:23
